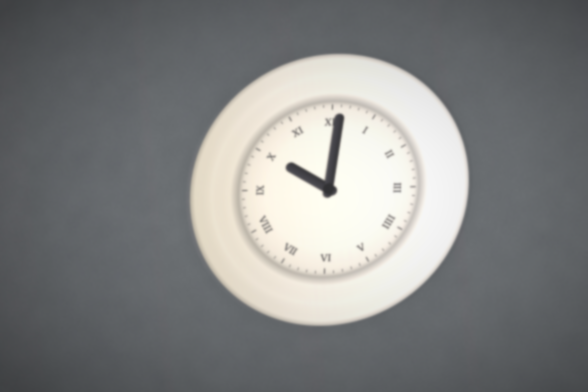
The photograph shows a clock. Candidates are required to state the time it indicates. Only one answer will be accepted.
10:01
